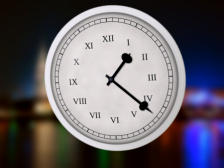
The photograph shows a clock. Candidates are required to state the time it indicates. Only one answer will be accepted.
1:22
